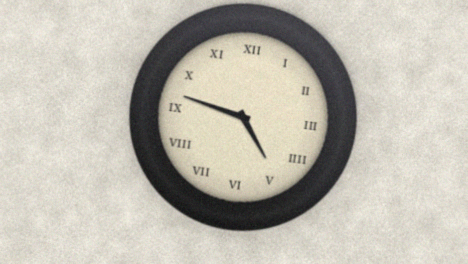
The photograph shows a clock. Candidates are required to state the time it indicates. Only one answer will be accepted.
4:47
